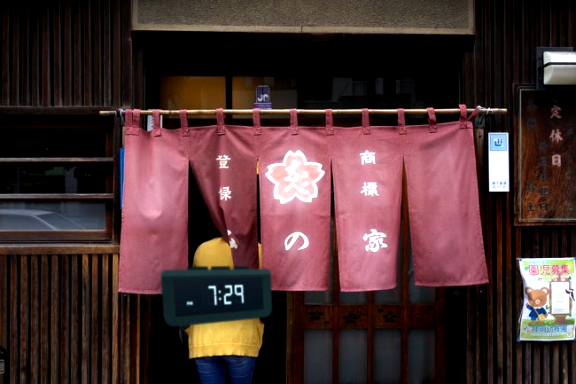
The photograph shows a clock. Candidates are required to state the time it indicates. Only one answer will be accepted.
7:29
